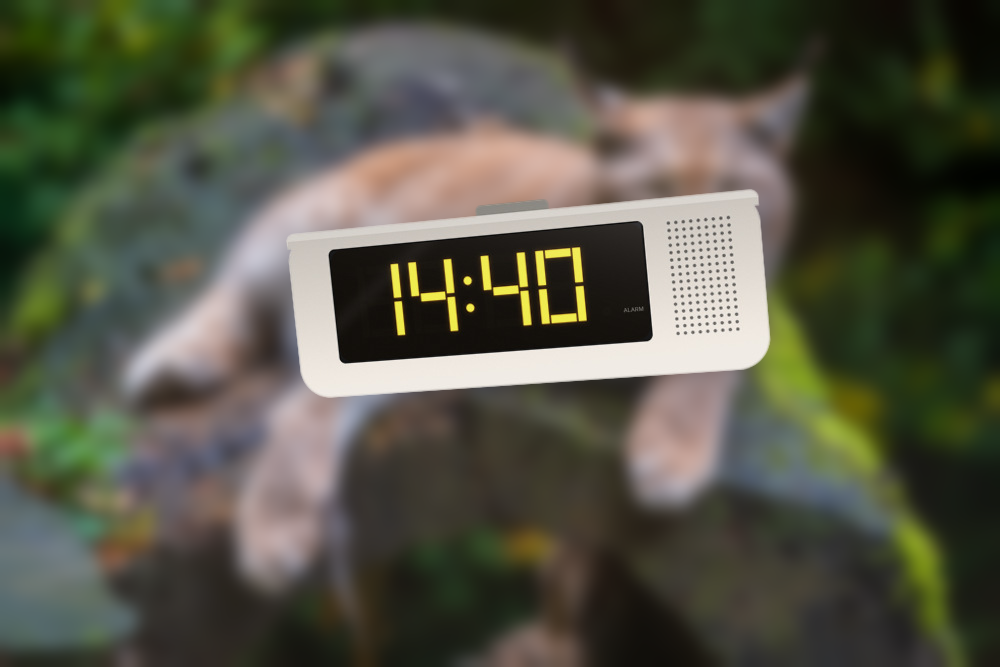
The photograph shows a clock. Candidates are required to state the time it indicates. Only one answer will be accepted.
14:40
